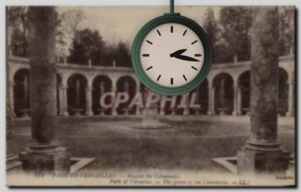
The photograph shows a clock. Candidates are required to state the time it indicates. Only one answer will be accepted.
2:17
